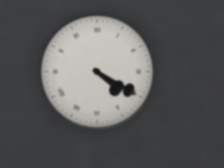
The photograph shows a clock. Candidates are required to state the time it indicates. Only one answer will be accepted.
4:20
